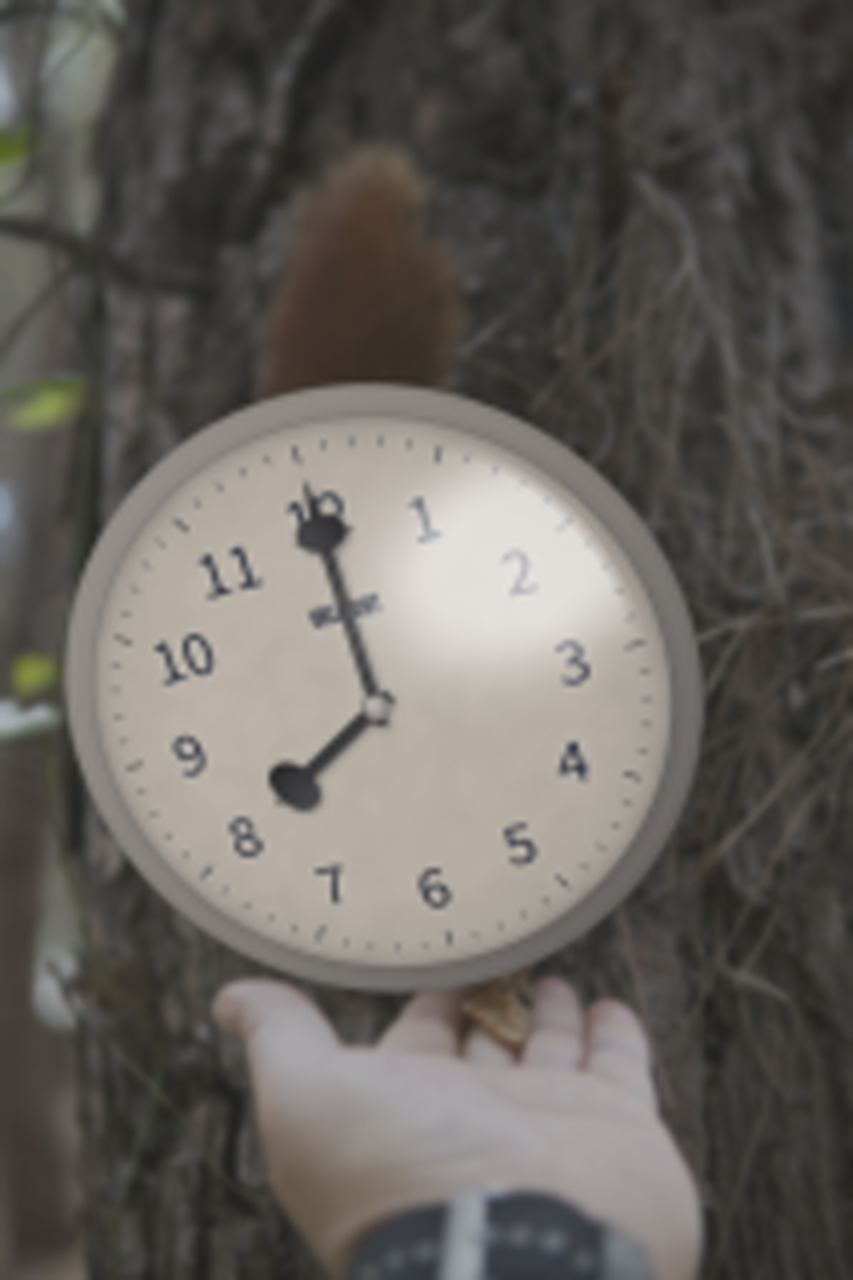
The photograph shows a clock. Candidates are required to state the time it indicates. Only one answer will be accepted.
8:00
